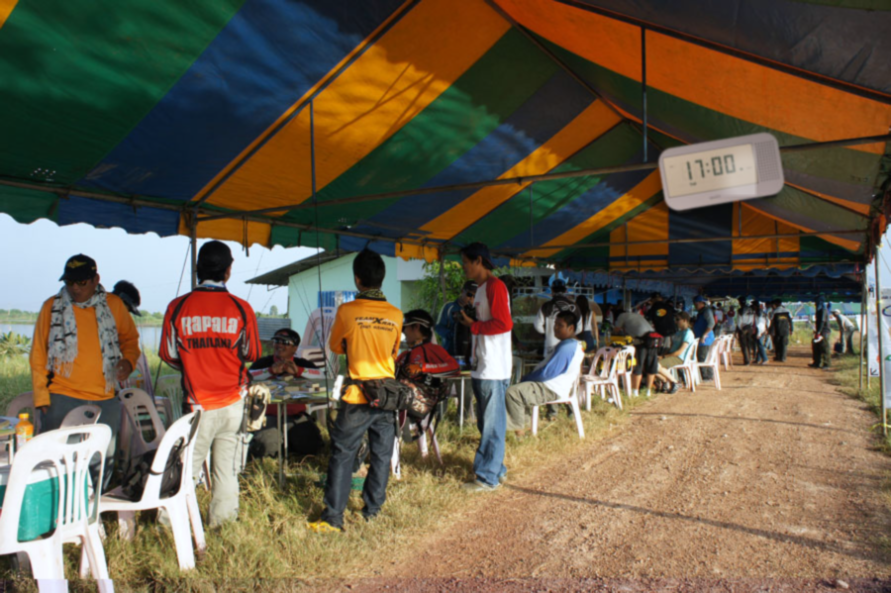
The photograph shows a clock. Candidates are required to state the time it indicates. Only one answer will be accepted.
17:00
